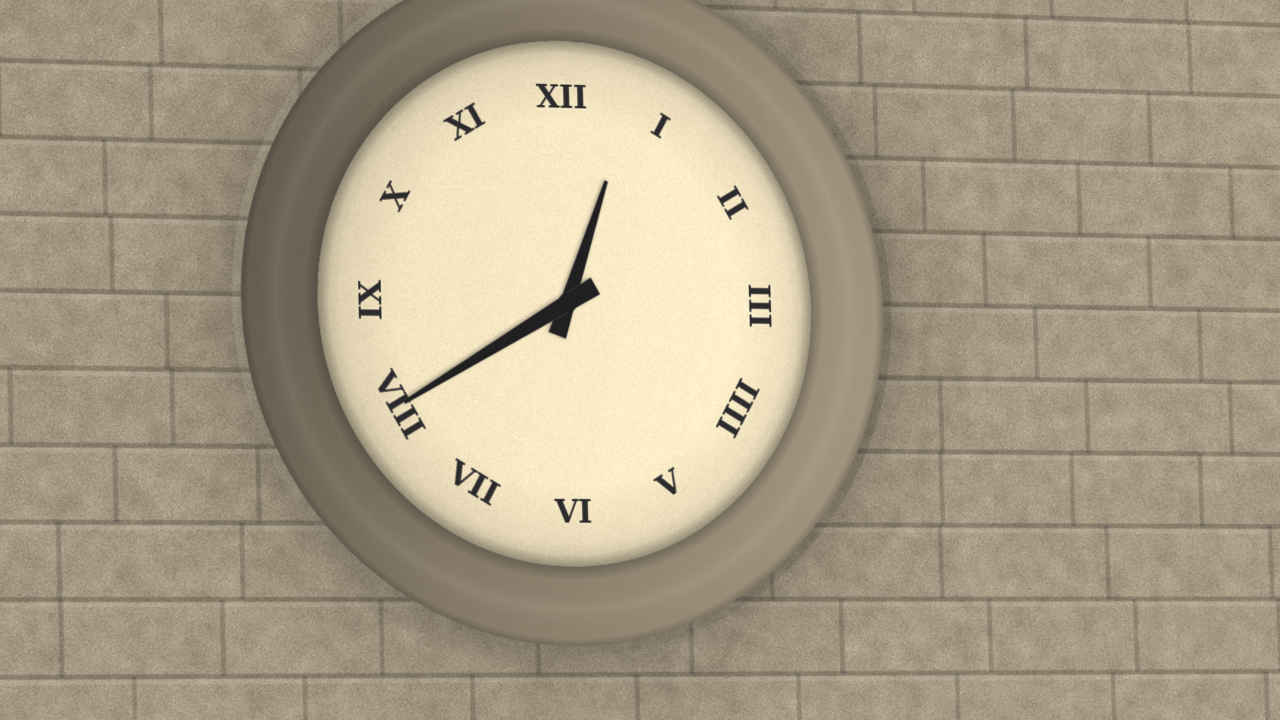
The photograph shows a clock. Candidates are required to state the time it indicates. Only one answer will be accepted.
12:40
